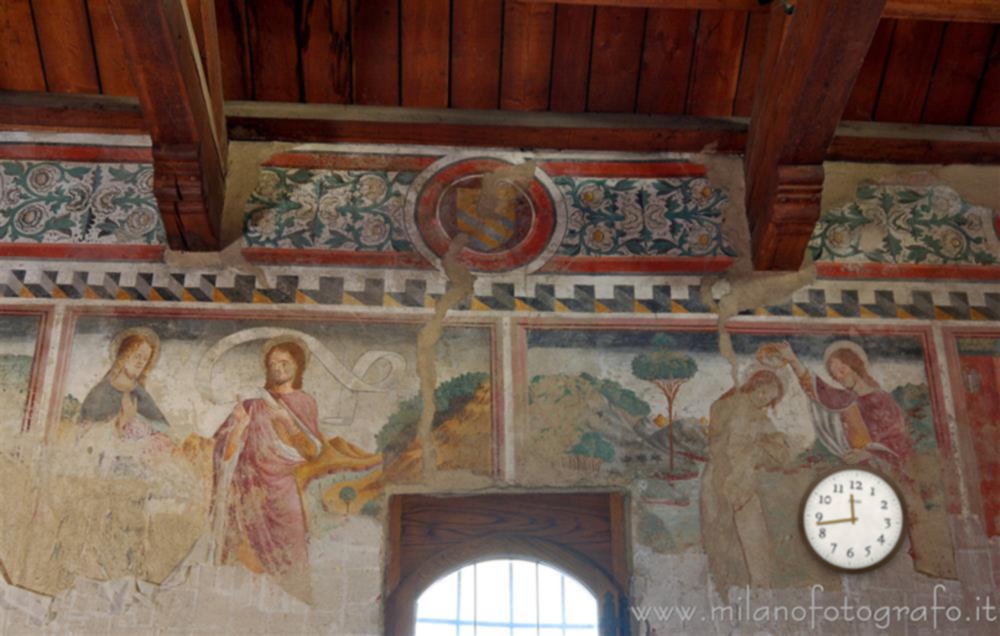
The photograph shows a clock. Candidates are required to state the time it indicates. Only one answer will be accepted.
11:43
